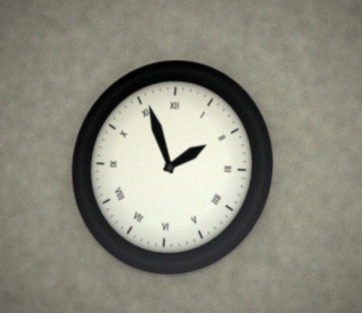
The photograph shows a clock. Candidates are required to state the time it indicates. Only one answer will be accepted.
1:56
